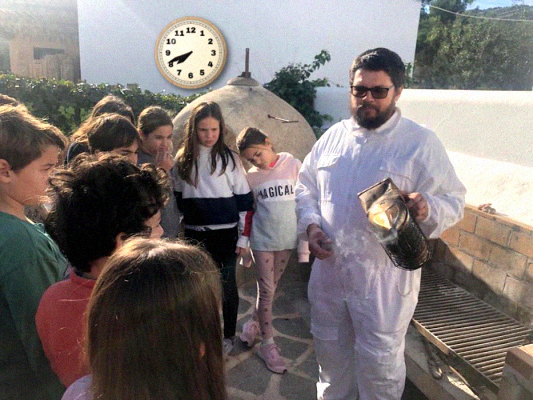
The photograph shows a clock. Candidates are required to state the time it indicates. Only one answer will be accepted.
7:41
